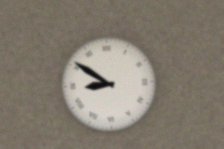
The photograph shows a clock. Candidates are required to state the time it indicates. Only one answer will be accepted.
8:51
